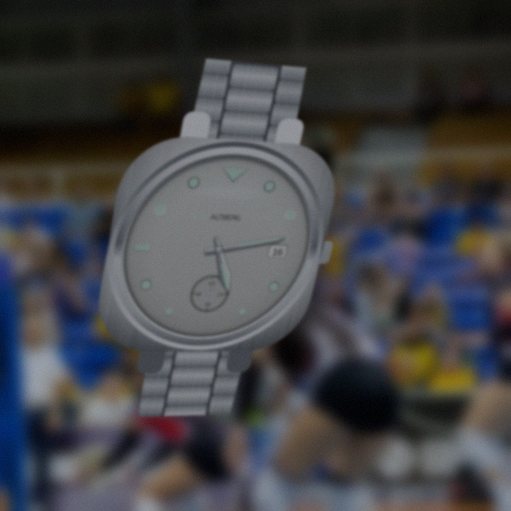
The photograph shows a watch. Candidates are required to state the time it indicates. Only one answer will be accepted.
5:13
